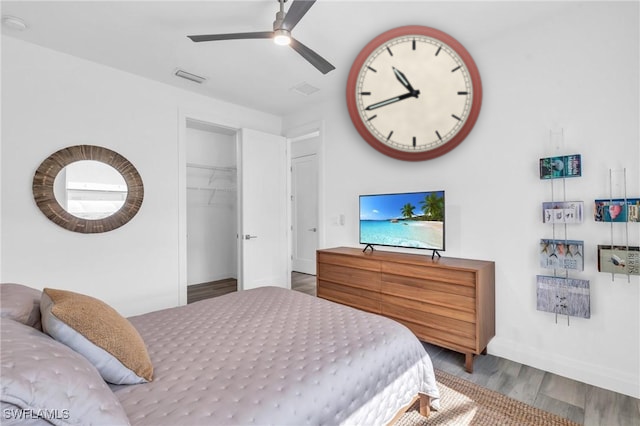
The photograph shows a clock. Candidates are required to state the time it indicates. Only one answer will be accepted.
10:42
